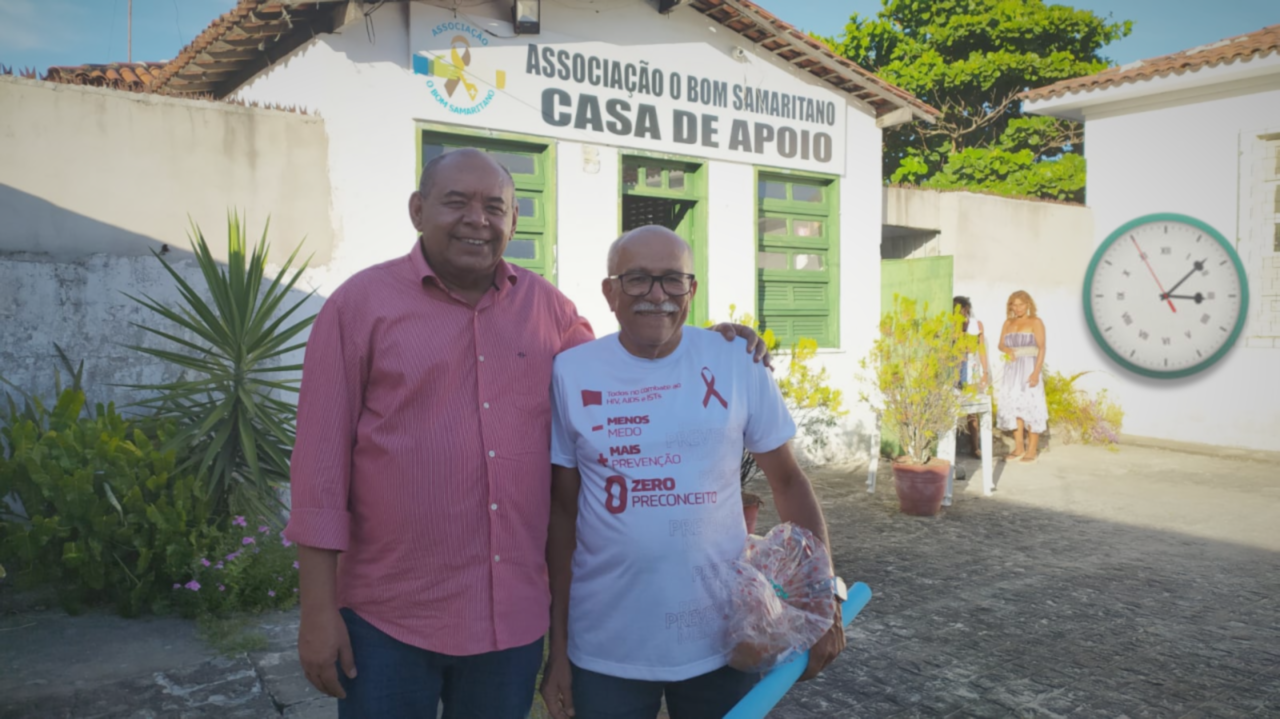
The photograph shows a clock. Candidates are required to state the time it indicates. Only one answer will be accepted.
3:07:55
